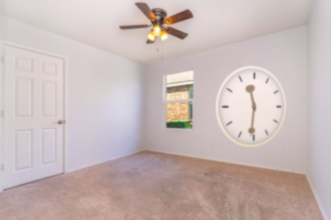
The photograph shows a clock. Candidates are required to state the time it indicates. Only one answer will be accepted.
11:31
